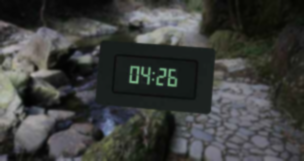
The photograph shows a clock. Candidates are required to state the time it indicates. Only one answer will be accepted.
4:26
